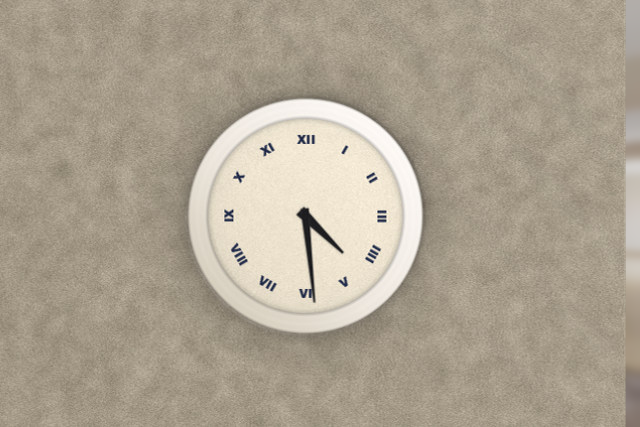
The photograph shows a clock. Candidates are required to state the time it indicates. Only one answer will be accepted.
4:29
